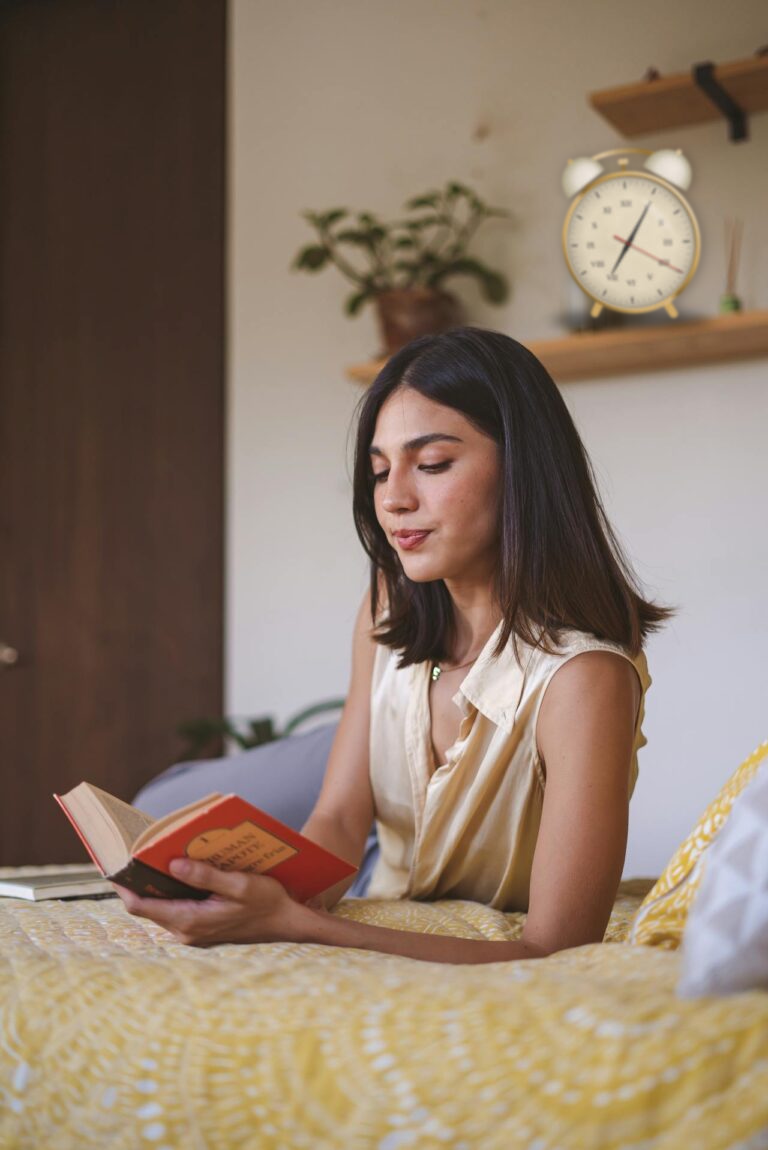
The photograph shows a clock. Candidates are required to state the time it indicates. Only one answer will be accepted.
7:05:20
